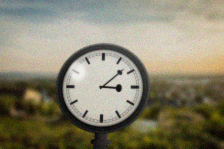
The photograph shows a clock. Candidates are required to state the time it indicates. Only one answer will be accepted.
3:08
